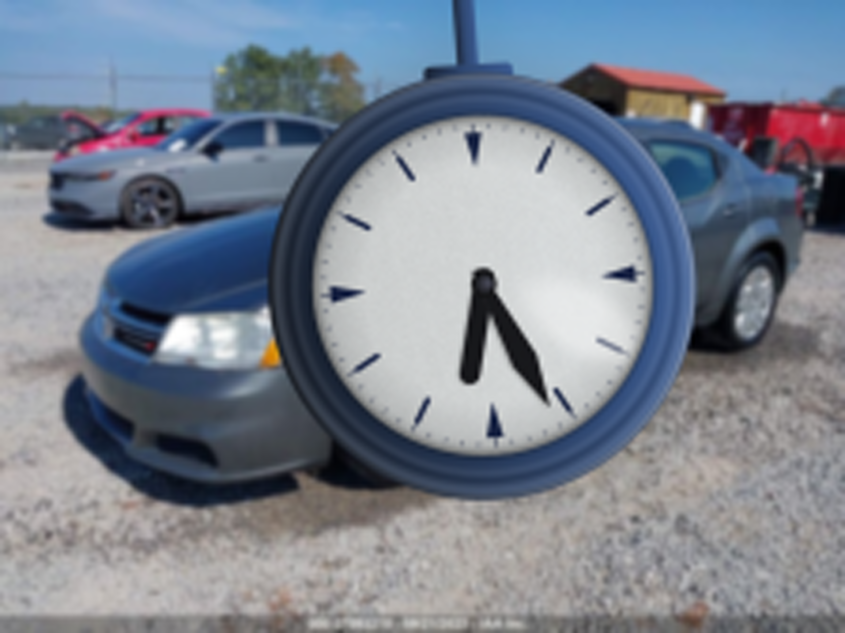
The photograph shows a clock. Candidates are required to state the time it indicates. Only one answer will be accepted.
6:26
